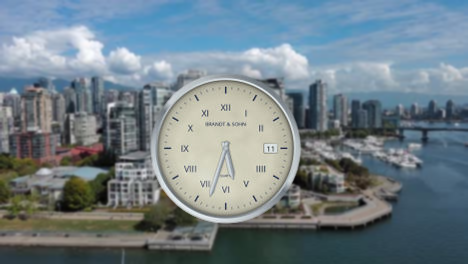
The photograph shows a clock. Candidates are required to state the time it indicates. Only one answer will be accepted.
5:33
